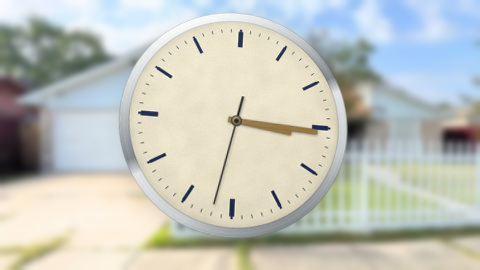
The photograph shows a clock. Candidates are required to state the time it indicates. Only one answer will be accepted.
3:15:32
